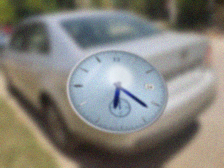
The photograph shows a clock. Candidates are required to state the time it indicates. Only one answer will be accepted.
6:22
